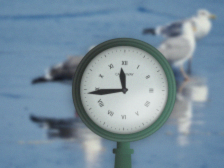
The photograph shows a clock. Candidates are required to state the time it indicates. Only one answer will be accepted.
11:44
